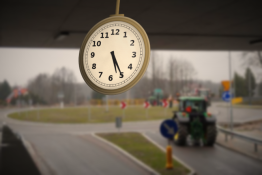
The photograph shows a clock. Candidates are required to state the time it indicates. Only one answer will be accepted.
5:25
